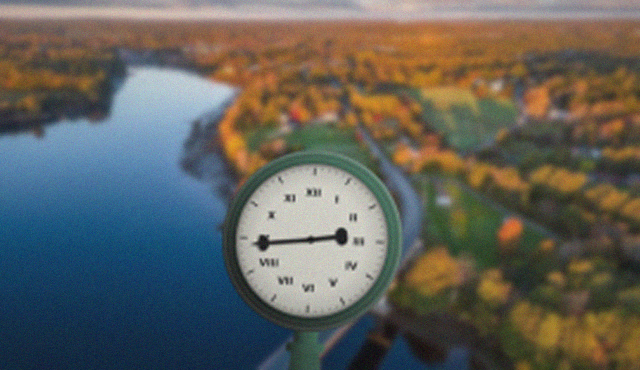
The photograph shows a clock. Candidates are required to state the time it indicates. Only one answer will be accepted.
2:44
